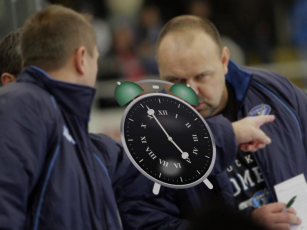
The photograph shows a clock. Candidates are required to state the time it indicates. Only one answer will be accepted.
4:56
